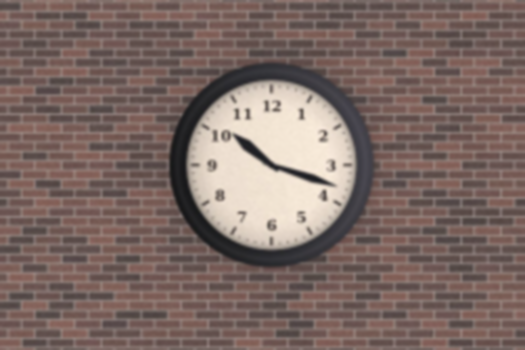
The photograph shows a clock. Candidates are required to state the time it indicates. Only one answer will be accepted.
10:18
